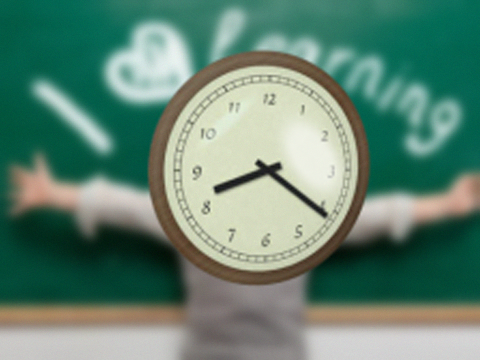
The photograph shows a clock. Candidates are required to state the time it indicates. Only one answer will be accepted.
8:21
